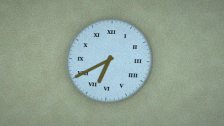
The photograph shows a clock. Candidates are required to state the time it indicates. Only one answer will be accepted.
6:40
